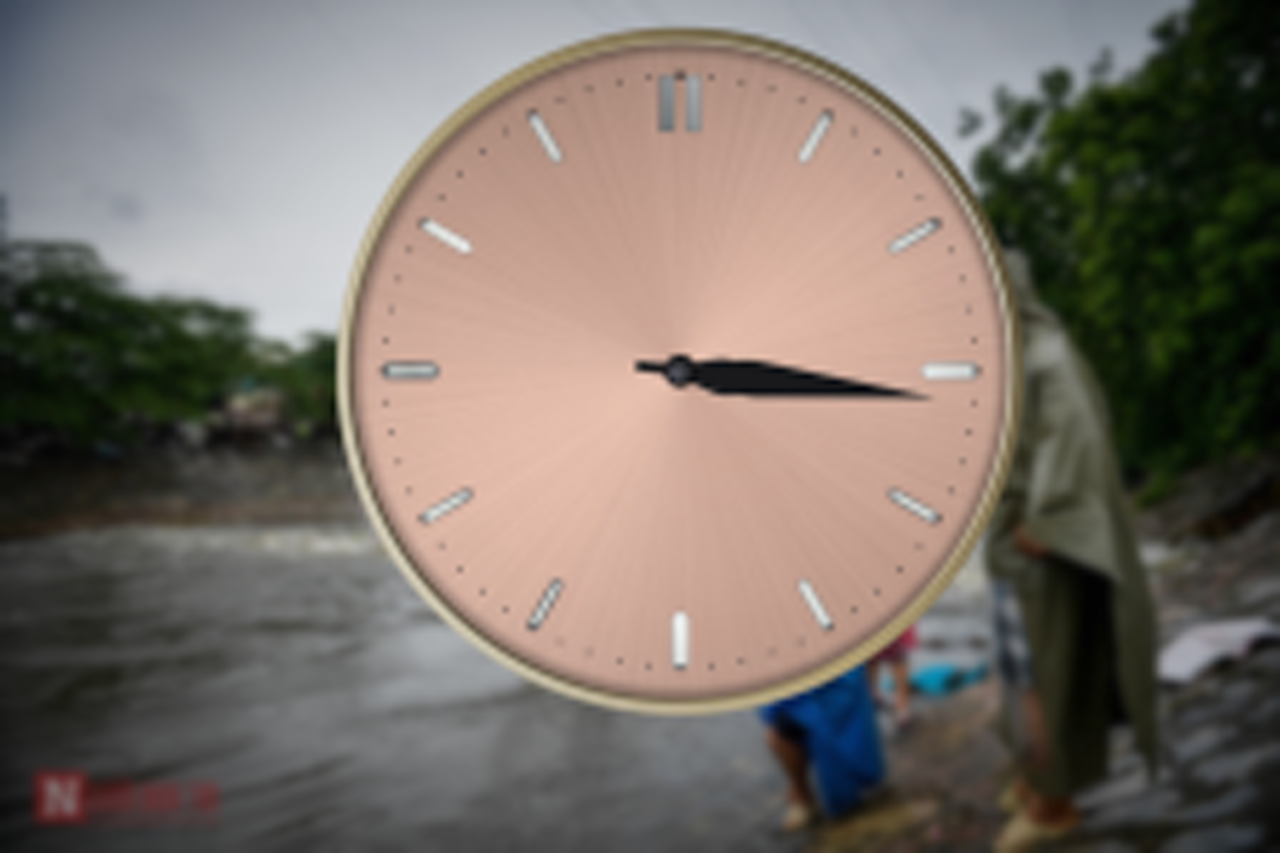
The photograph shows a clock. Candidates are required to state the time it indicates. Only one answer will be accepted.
3:16
